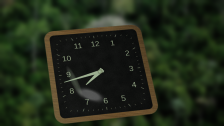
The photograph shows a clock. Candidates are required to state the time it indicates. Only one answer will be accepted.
7:43
